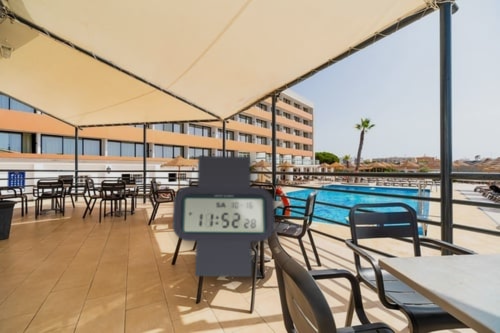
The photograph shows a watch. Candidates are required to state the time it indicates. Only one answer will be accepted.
11:52
